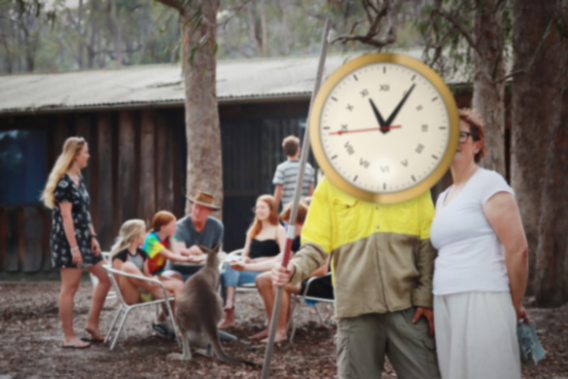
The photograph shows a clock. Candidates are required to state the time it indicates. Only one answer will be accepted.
11:05:44
